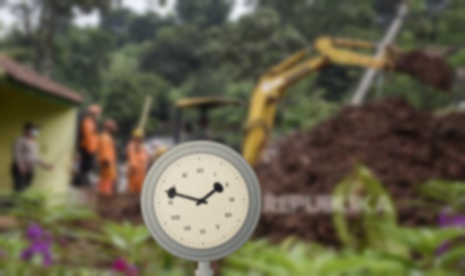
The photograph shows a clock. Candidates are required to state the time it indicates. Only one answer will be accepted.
1:48
